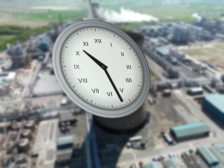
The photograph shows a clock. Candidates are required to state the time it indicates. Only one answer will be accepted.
10:27
